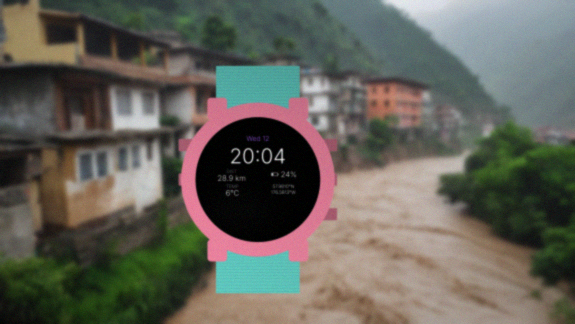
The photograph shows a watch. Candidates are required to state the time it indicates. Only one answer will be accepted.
20:04
